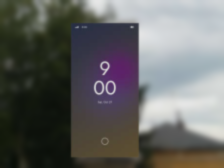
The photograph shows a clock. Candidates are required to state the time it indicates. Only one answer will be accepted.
9:00
